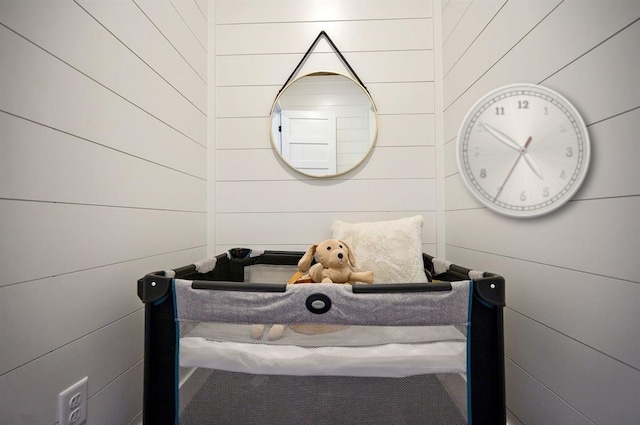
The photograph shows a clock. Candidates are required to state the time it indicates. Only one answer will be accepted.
4:50:35
